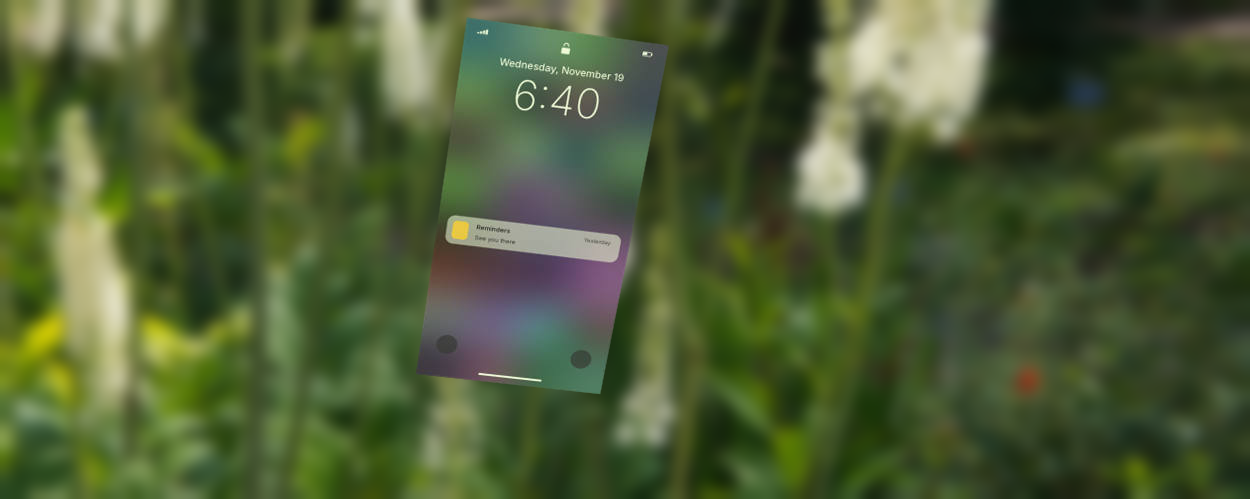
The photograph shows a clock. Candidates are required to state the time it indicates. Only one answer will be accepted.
6:40
